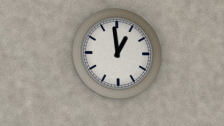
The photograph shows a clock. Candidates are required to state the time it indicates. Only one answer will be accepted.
12:59
